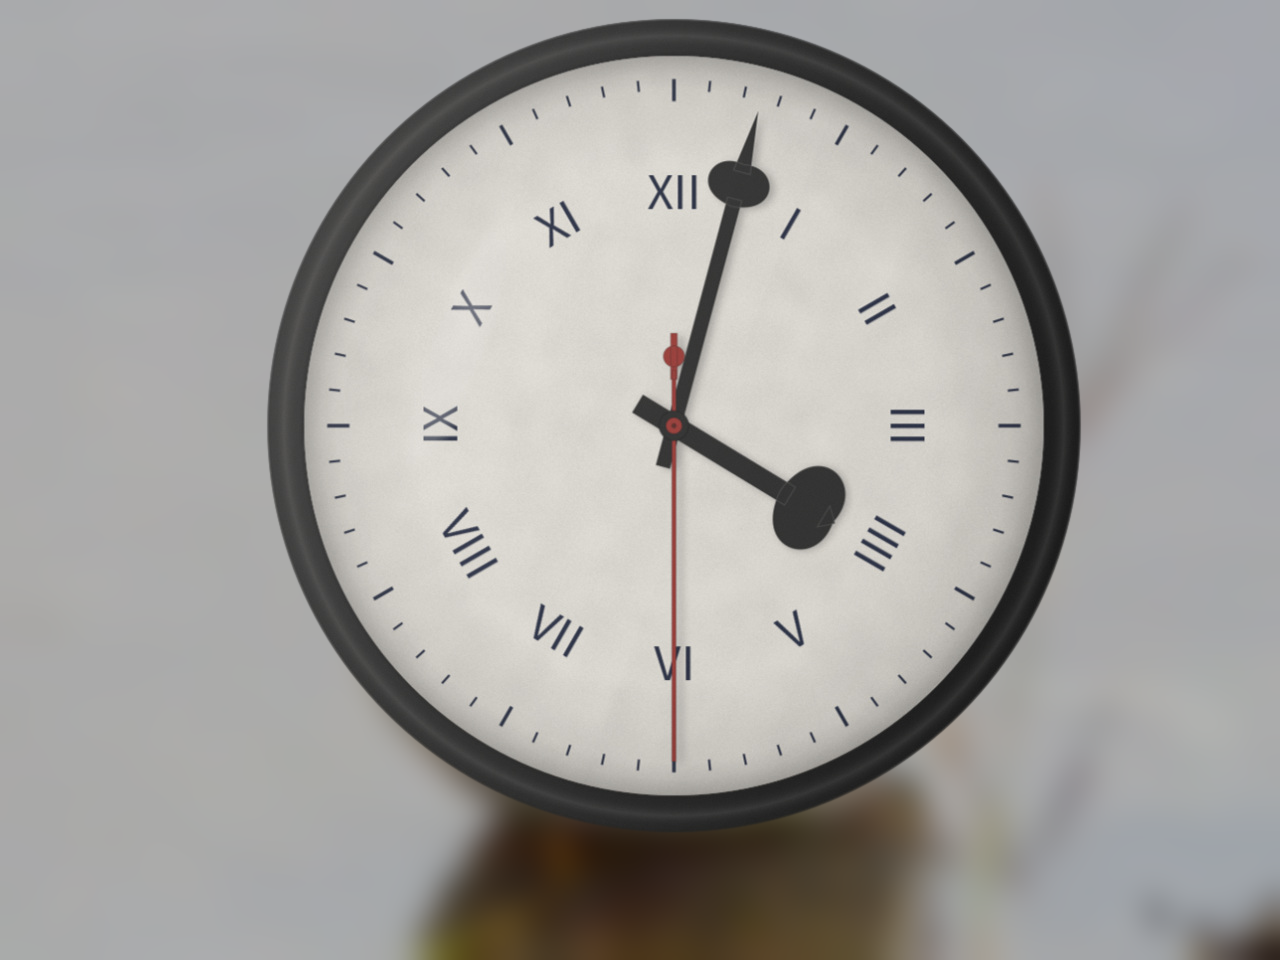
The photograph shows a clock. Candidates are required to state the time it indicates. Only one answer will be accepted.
4:02:30
